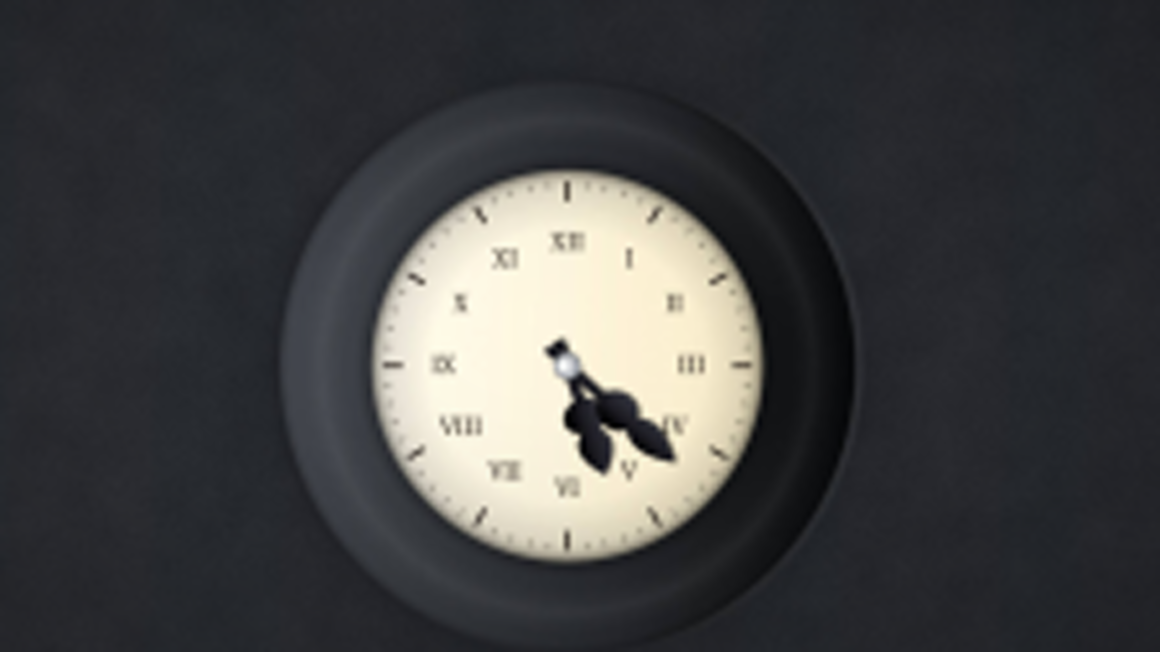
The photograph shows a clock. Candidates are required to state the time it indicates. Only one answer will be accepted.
5:22
